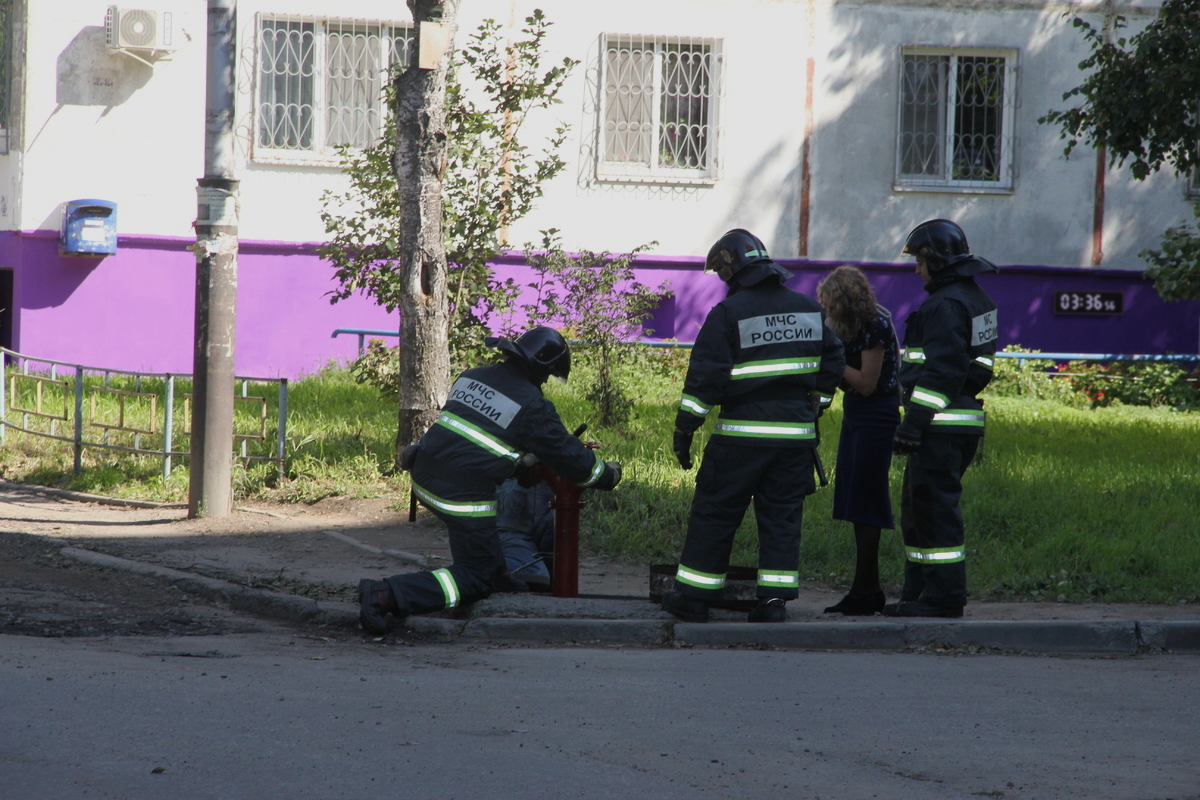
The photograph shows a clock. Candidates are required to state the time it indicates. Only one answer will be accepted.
3:36
